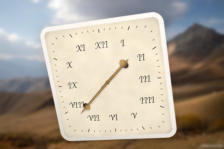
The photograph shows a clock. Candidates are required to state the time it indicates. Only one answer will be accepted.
1:38
